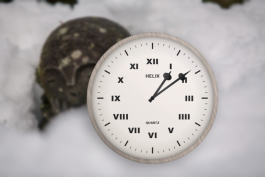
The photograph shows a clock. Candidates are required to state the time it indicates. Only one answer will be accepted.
1:09
